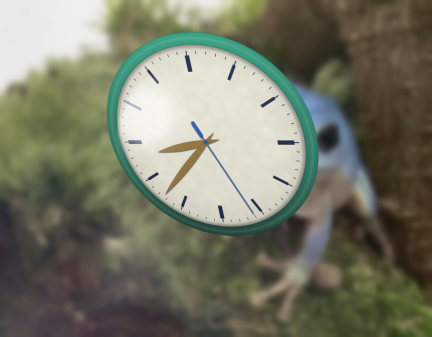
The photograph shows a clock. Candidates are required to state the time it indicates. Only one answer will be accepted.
8:37:26
